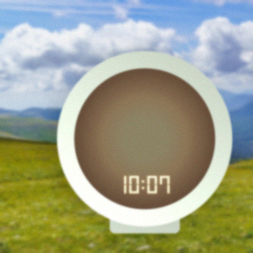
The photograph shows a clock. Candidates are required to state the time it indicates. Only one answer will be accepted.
10:07
